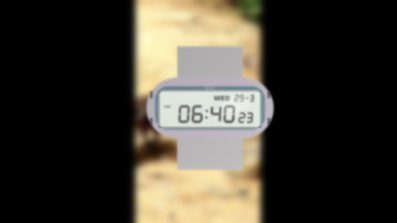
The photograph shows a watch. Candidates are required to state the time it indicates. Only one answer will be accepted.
6:40:23
